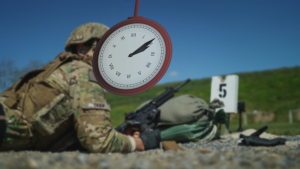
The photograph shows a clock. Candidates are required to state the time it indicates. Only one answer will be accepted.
2:09
